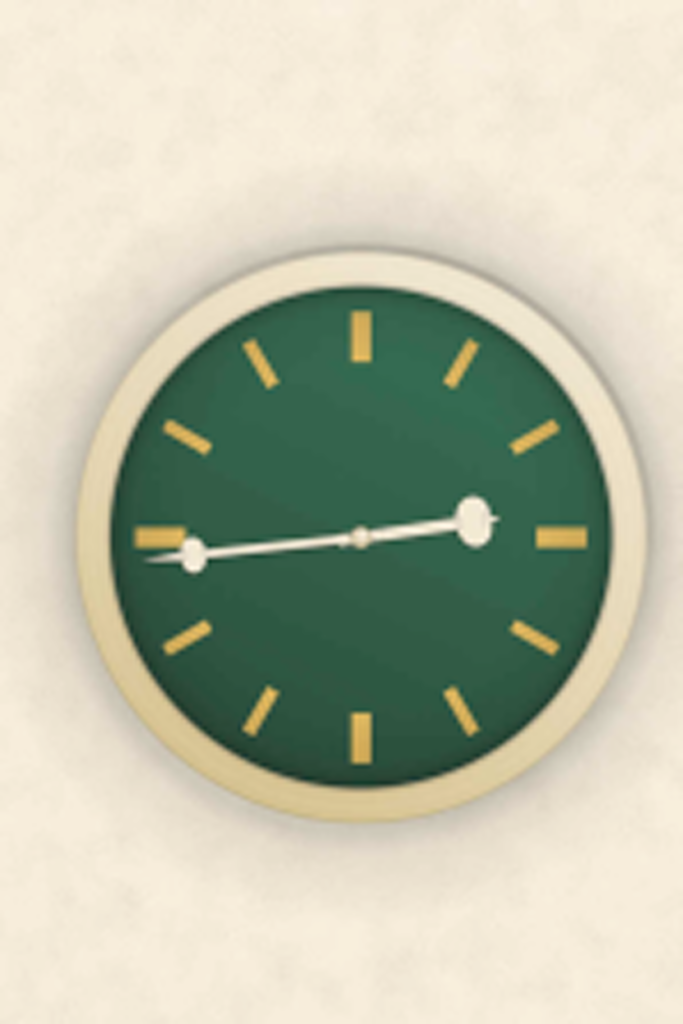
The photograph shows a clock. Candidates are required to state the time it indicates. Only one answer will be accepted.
2:44
